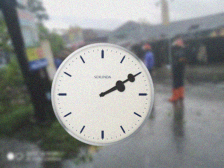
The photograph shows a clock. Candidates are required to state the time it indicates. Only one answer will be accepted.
2:10
